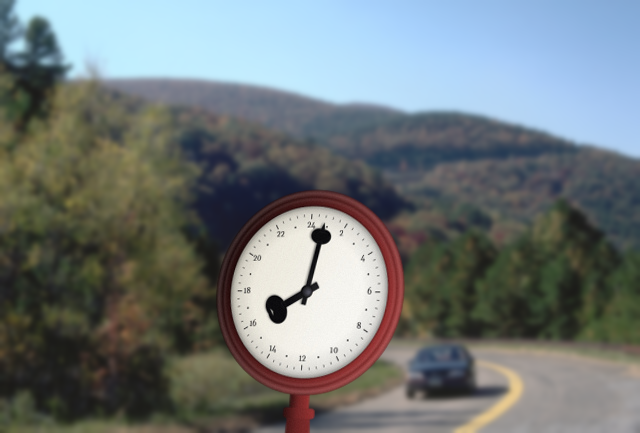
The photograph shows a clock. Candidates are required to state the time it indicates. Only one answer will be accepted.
16:02
